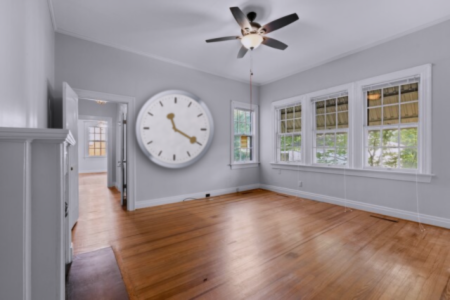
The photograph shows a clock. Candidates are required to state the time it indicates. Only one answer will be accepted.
11:20
